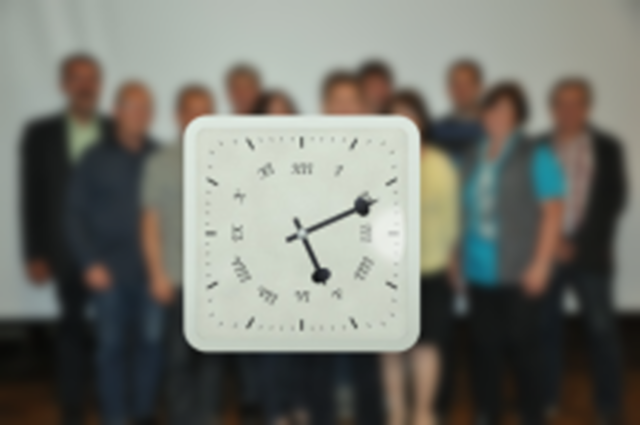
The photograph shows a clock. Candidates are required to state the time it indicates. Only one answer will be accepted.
5:11
